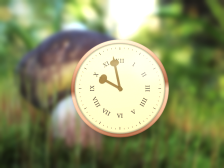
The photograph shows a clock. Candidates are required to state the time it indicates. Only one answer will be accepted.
9:58
